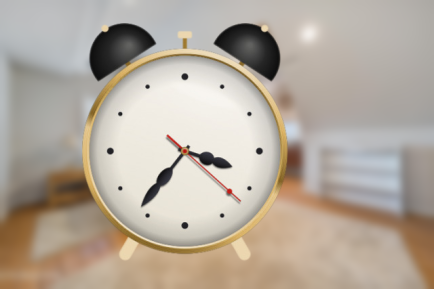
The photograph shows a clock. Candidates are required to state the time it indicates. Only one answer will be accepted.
3:36:22
